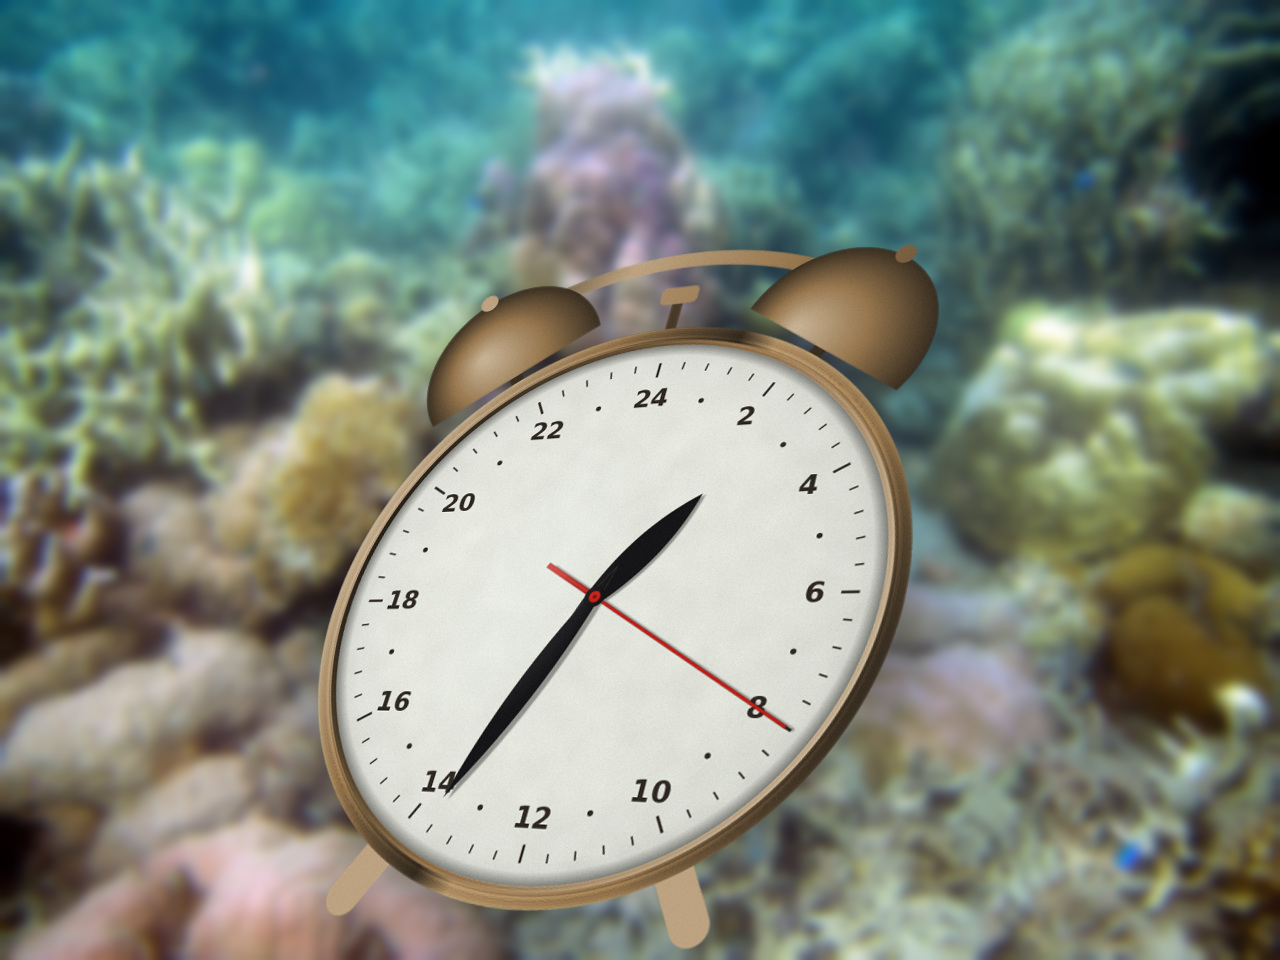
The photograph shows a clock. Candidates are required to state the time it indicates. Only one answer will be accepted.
2:34:20
